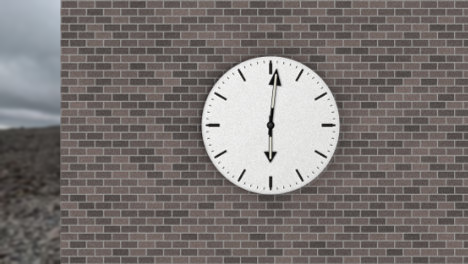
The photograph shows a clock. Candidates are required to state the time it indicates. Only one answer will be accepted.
6:01
